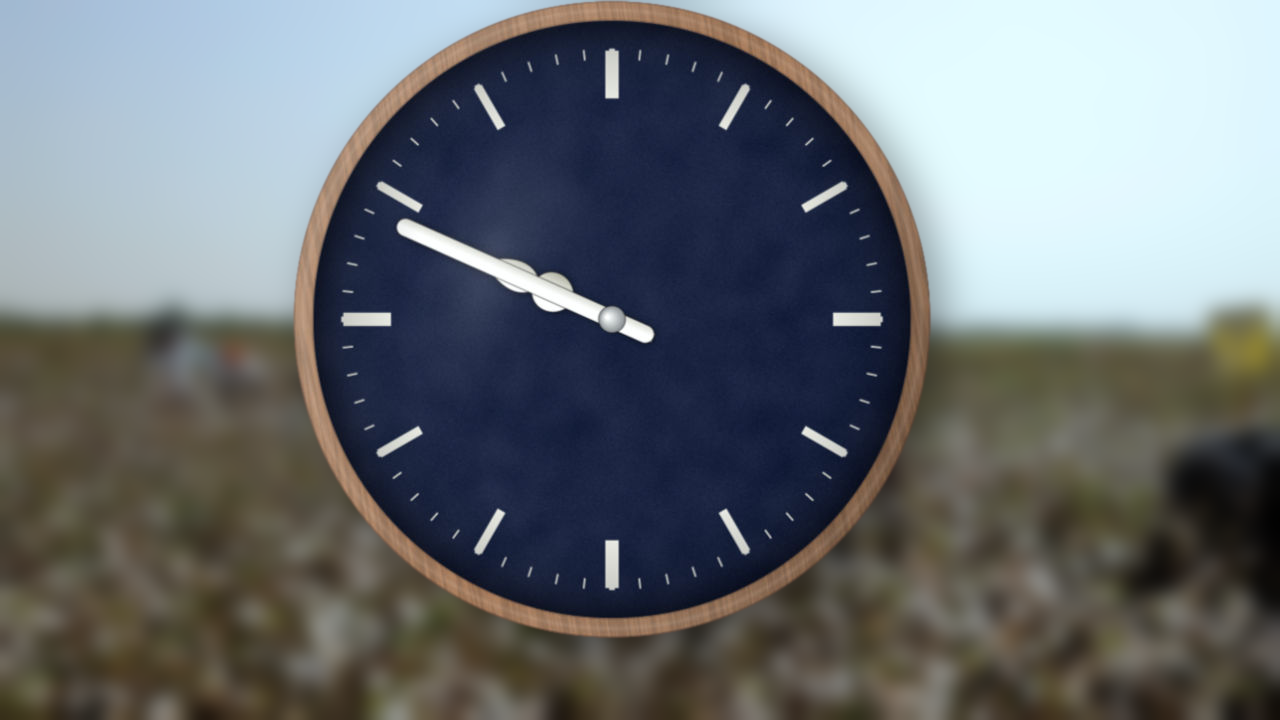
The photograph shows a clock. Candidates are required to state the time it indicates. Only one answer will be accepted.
9:49
